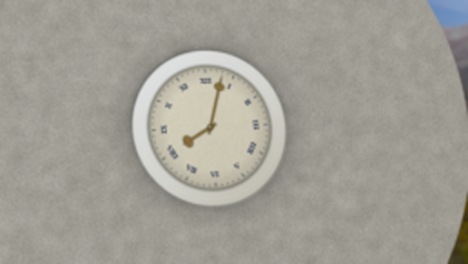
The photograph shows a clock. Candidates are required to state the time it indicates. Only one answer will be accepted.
8:03
